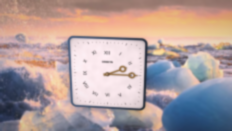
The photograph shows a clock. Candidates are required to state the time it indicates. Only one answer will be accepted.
2:15
